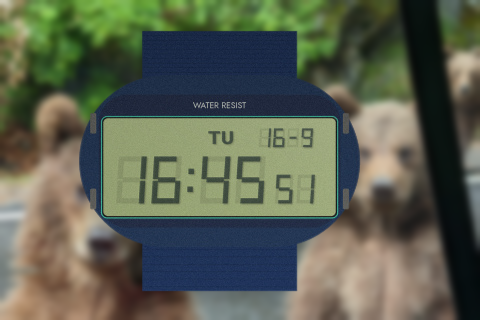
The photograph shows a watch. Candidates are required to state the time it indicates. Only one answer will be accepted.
16:45:51
